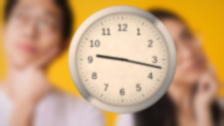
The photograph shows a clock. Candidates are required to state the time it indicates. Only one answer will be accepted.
9:17
